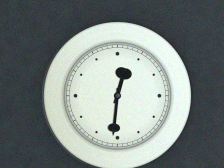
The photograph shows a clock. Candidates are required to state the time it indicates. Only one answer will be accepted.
12:31
